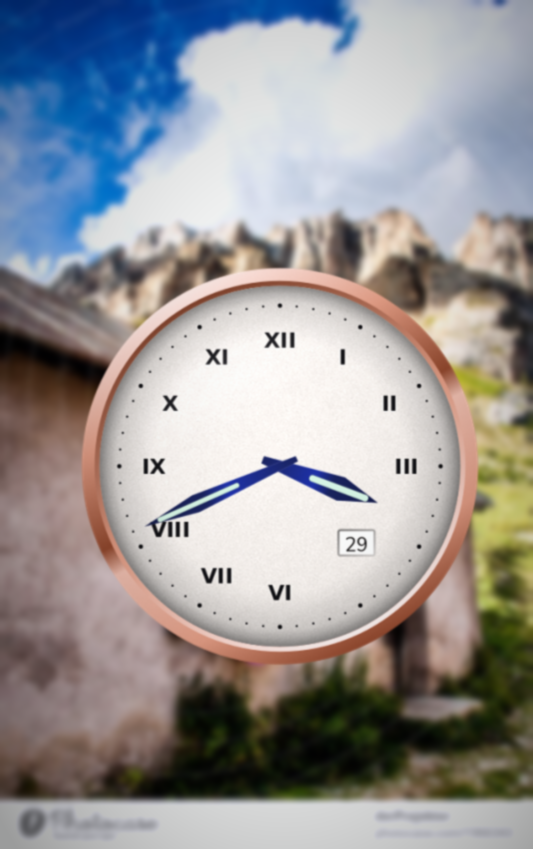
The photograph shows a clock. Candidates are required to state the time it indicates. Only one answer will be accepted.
3:41
